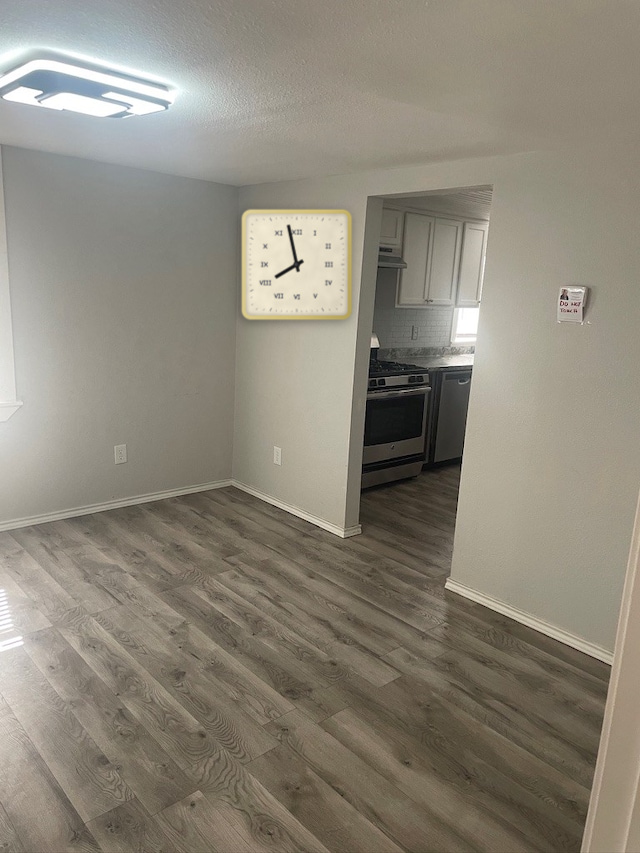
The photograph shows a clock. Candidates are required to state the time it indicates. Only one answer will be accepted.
7:58
